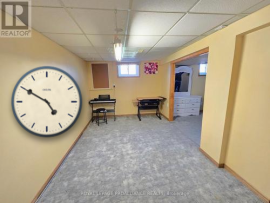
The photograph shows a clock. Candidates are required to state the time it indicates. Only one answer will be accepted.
4:50
